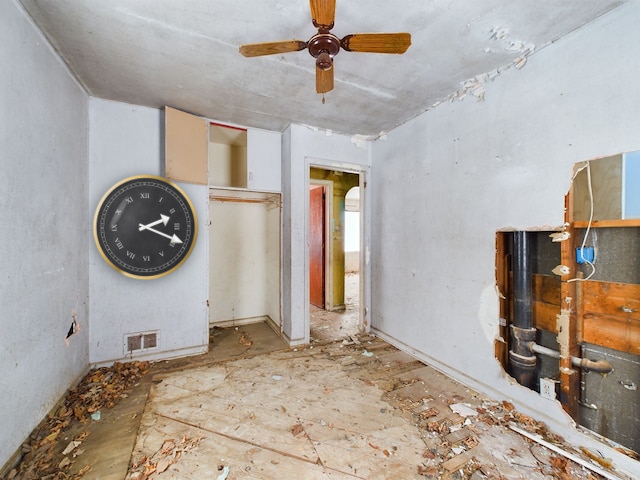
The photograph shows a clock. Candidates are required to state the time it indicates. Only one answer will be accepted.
2:19
